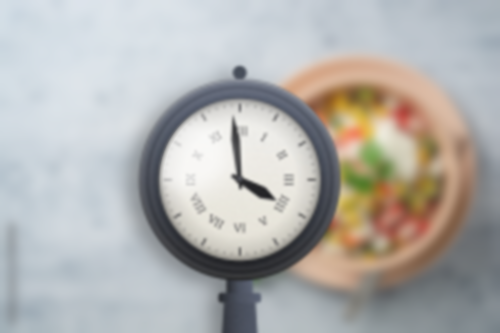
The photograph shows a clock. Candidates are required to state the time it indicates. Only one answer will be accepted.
3:59
